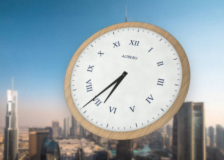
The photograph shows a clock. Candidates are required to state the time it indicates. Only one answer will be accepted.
6:36
